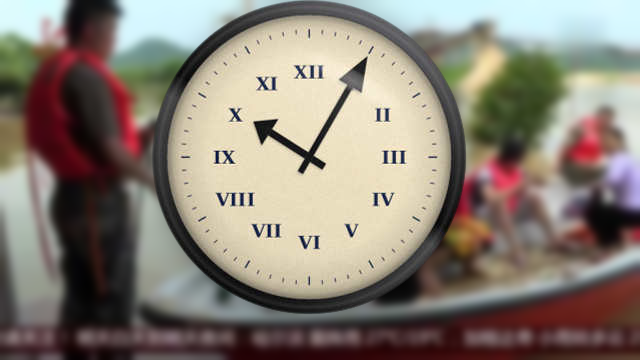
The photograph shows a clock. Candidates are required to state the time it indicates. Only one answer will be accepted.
10:05
